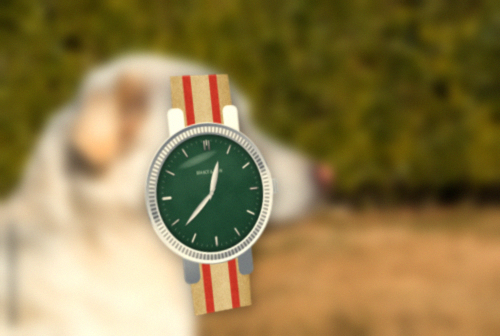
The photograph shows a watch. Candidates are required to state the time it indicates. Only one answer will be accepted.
12:38
